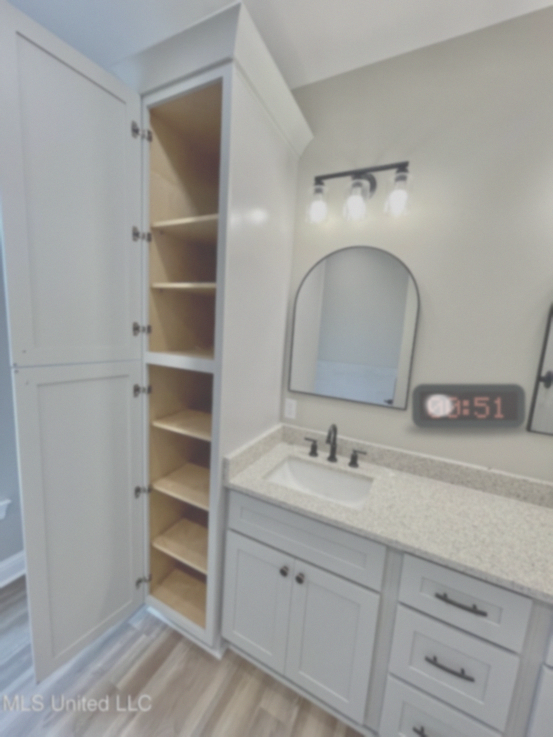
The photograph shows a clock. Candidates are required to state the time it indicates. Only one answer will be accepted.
0:51
